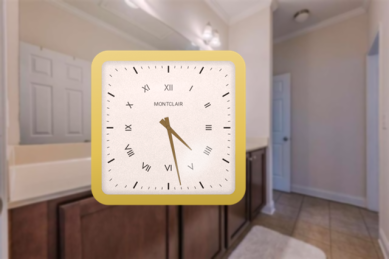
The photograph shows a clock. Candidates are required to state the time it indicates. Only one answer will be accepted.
4:28
